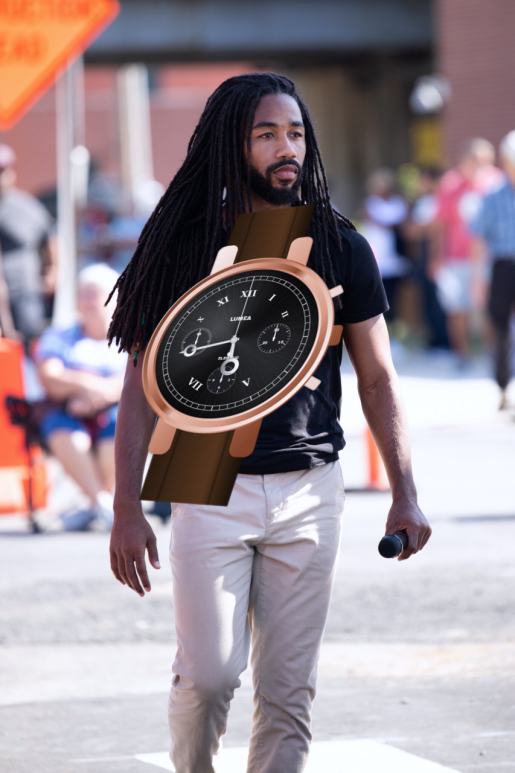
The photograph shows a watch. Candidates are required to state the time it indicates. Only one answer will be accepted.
5:43
